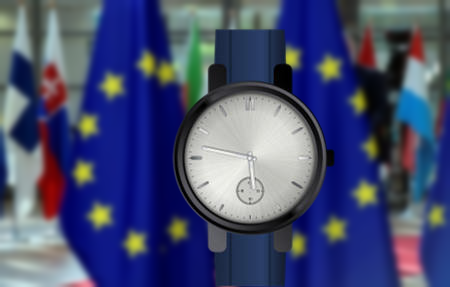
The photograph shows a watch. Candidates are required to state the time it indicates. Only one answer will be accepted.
5:47
